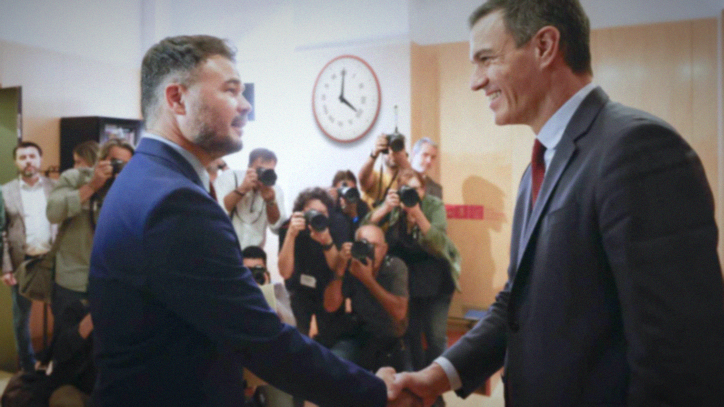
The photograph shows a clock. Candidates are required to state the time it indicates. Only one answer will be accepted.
4:00
